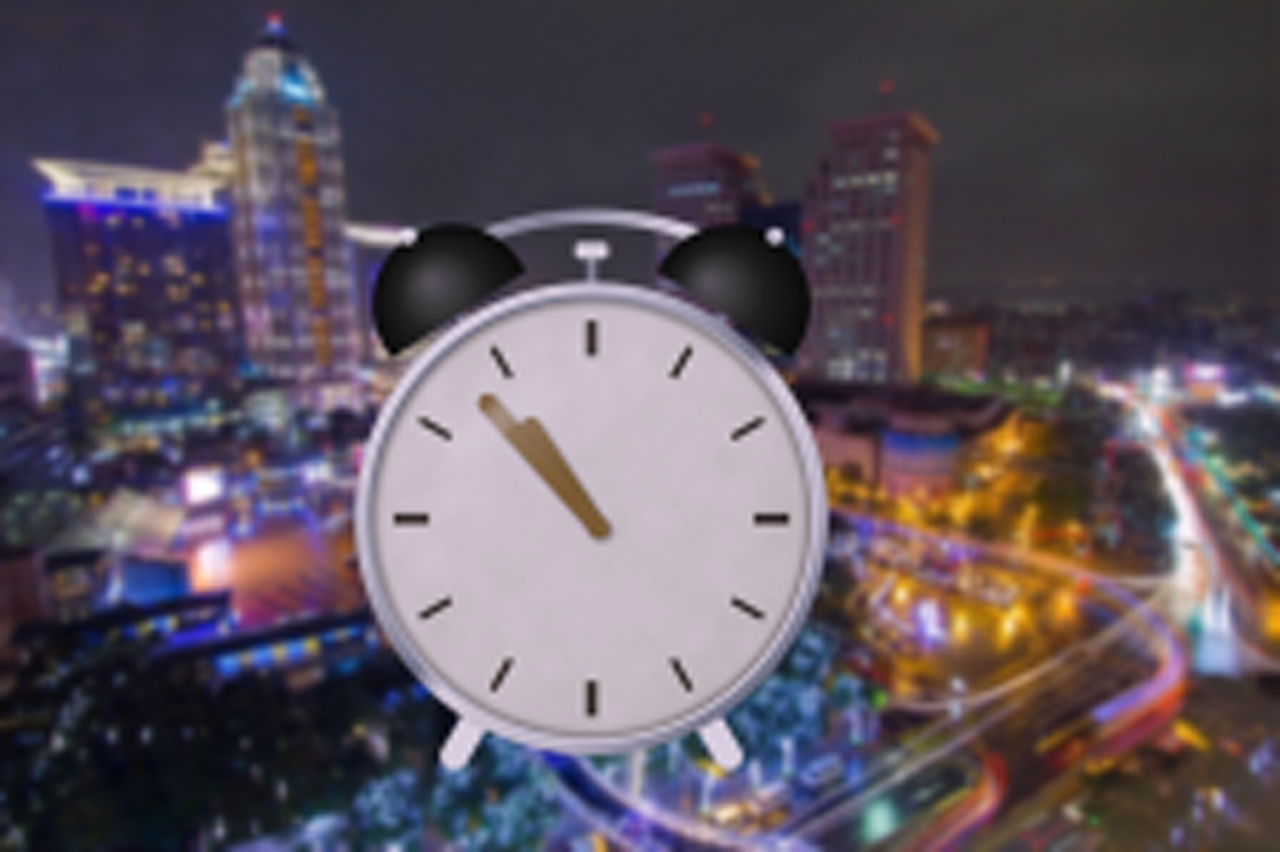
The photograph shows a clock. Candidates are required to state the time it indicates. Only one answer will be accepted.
10:53
